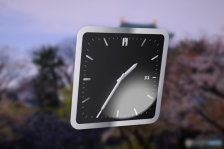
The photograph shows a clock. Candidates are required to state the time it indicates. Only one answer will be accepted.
1:35
